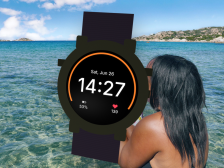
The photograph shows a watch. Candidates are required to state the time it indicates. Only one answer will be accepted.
14:27
